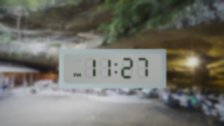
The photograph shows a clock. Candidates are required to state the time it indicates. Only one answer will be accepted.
11:27
